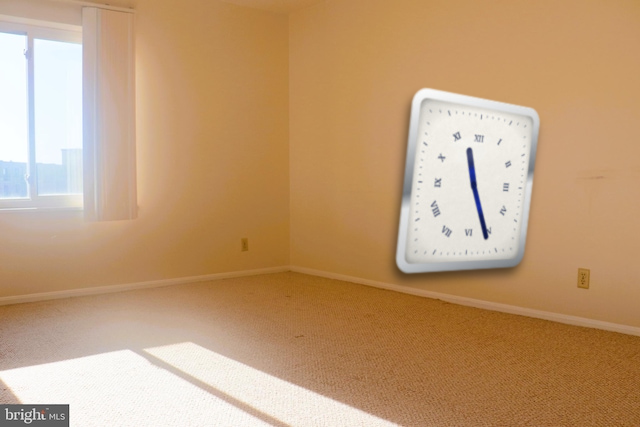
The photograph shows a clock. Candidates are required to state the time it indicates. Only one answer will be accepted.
11:26
